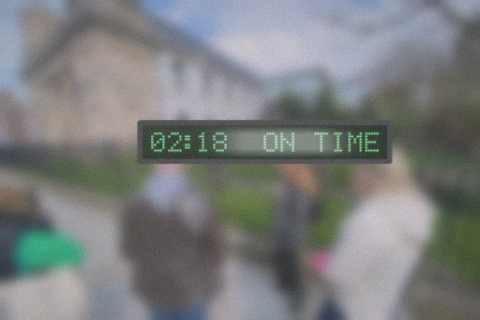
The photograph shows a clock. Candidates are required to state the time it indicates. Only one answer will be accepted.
2:18
